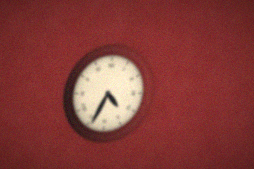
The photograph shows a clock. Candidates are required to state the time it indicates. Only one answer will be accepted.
4:34
